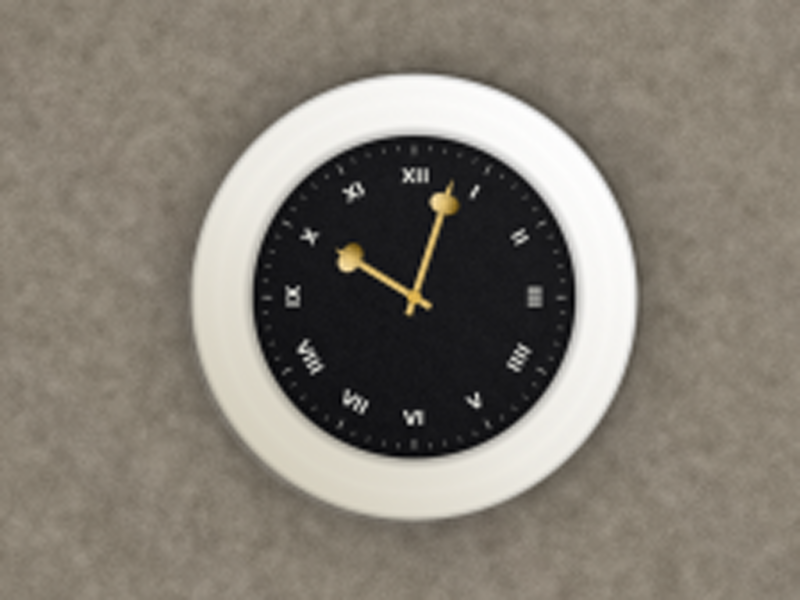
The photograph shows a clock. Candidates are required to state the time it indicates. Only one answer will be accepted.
10:03
